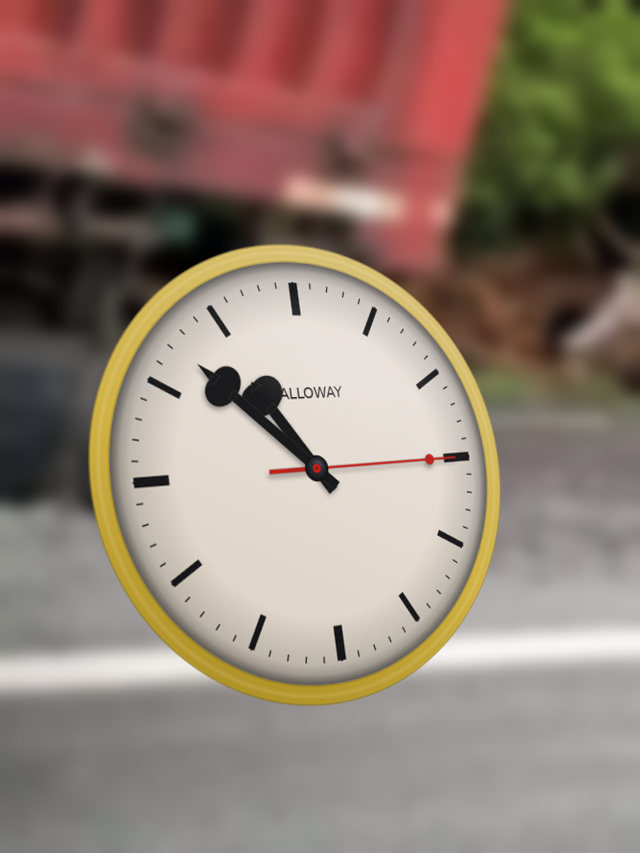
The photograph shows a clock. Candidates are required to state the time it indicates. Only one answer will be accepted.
10:52:15
